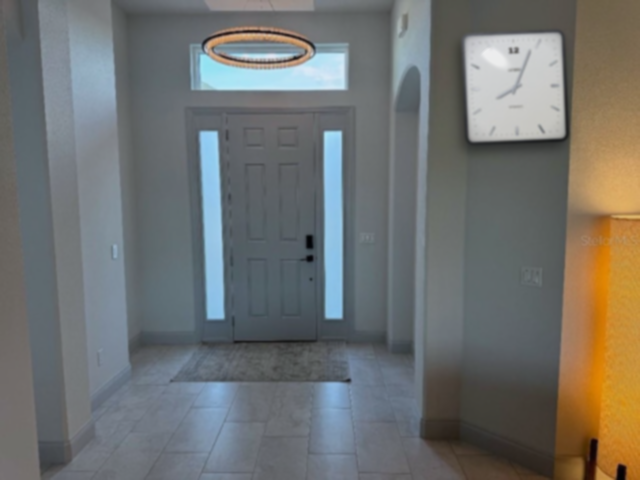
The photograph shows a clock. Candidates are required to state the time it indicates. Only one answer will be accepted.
8:04
